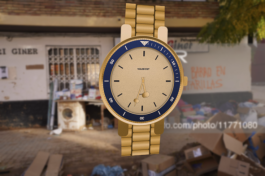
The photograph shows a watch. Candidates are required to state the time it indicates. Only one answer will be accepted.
5:33
